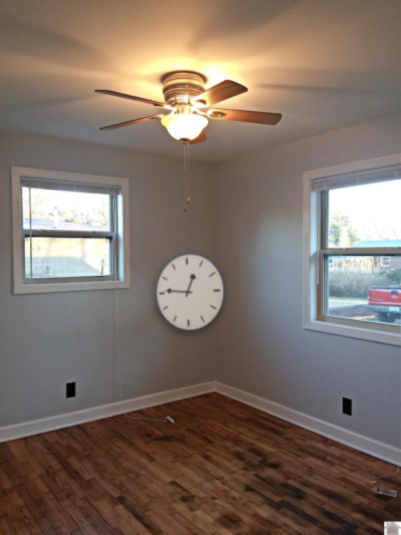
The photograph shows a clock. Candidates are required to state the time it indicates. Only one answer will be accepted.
12:46
